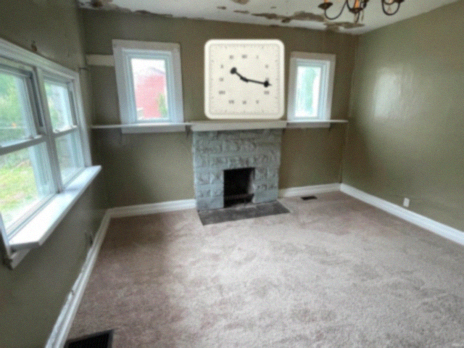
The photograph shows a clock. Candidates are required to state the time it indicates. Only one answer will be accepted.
10:17
